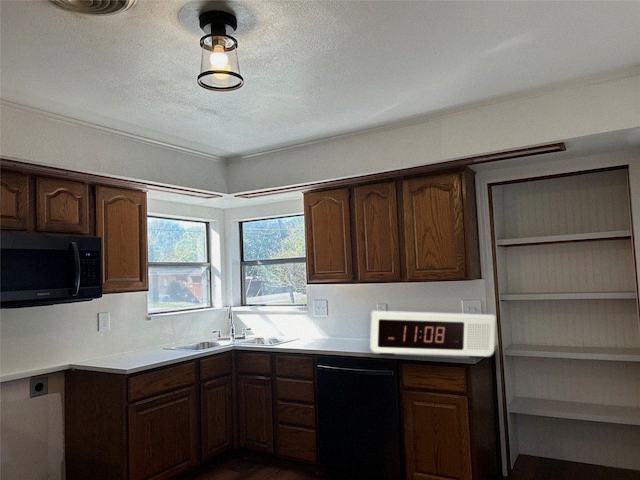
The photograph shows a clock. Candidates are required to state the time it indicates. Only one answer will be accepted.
11:08
